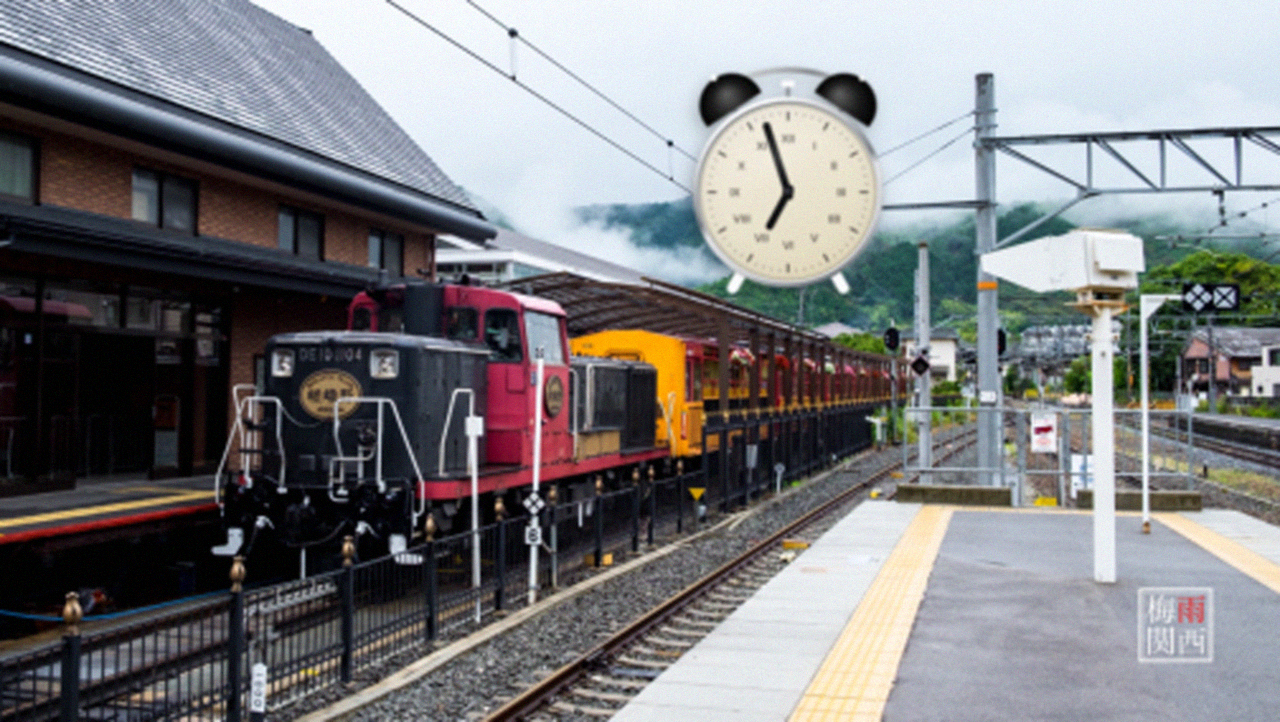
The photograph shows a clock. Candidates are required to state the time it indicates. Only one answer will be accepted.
6:57
